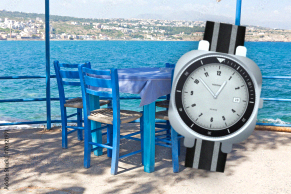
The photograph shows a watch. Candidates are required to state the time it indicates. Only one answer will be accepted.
12:52
